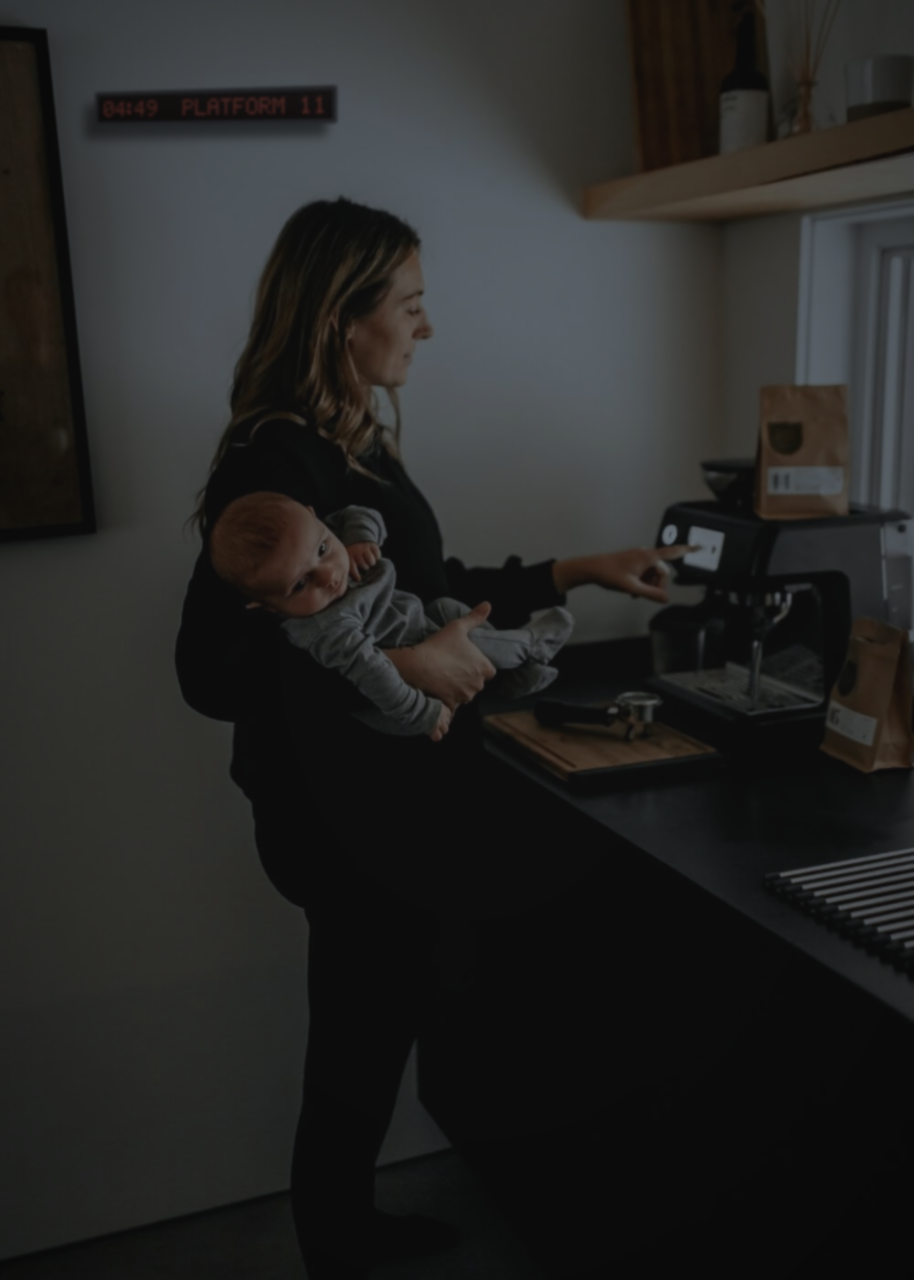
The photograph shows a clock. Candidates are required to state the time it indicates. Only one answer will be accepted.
4:49
